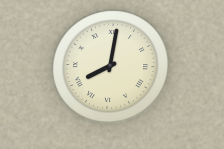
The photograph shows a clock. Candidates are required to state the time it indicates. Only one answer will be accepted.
8:01
